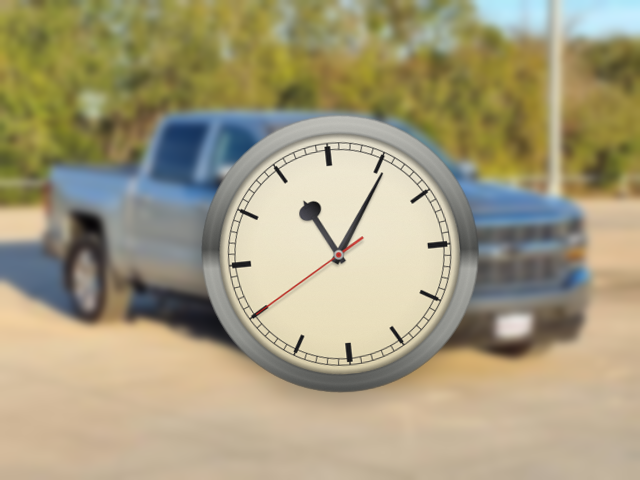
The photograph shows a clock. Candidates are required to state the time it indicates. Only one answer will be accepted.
11:05:40
